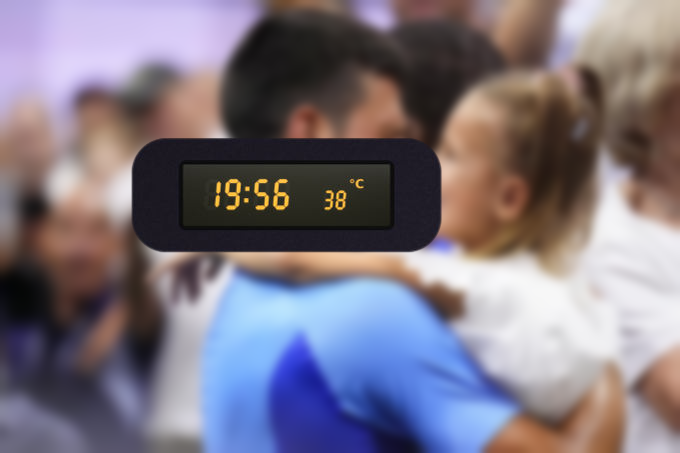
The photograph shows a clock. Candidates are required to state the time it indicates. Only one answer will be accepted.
19:56
